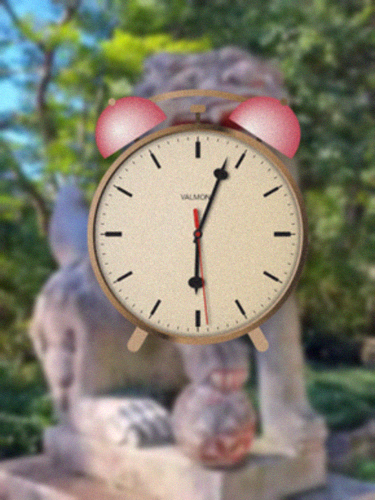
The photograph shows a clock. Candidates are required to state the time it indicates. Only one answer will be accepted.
6:03:29
